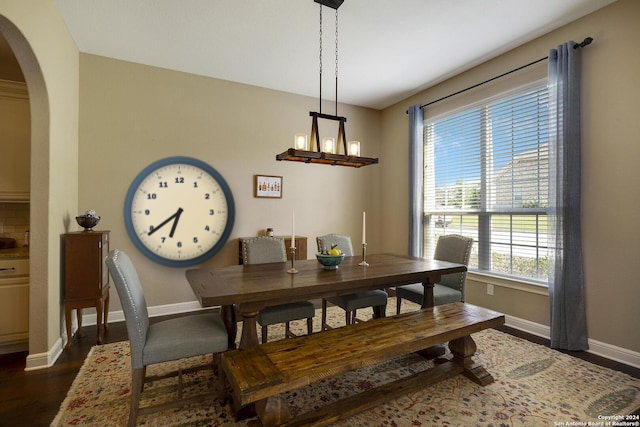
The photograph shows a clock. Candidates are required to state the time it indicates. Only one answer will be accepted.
6:39
